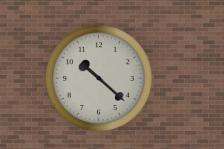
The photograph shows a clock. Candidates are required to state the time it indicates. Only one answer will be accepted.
10:22
